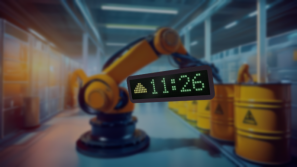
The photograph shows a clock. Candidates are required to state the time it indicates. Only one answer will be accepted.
11:26
